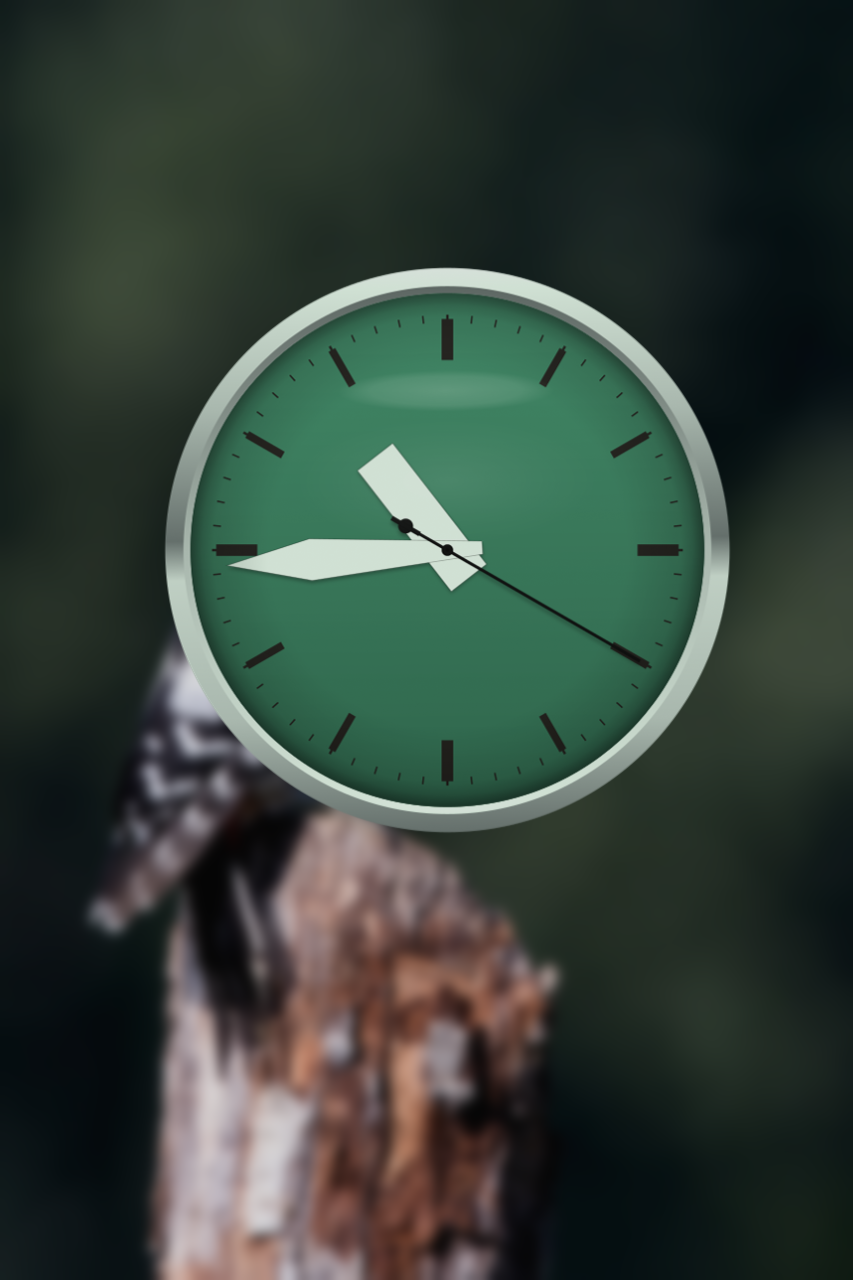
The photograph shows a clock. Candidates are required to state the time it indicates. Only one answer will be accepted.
10:44:20
